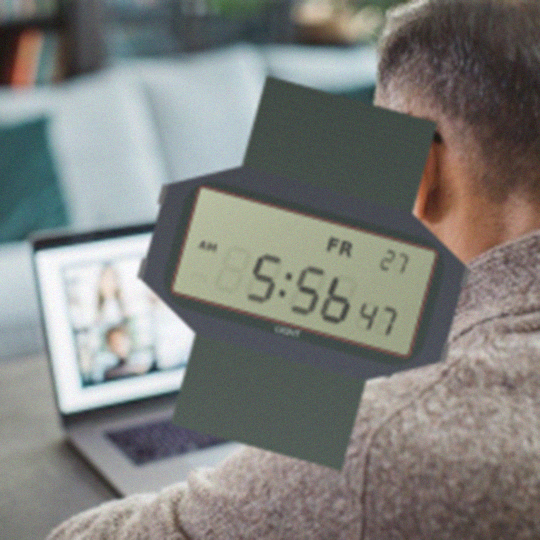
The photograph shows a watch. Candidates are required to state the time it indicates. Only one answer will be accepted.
5:56:47
